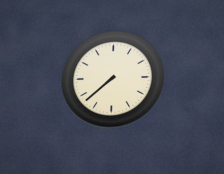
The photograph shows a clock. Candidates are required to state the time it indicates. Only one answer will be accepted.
7:38
